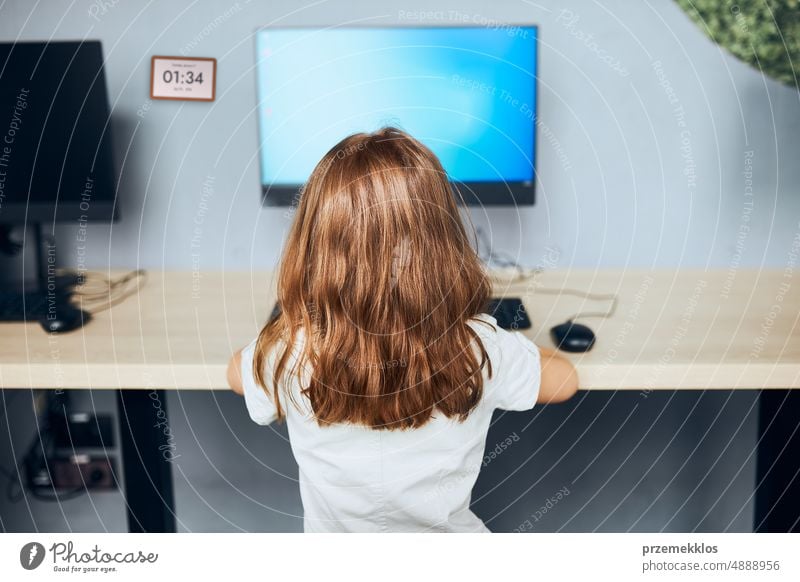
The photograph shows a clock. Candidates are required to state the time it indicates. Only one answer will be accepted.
1:34
